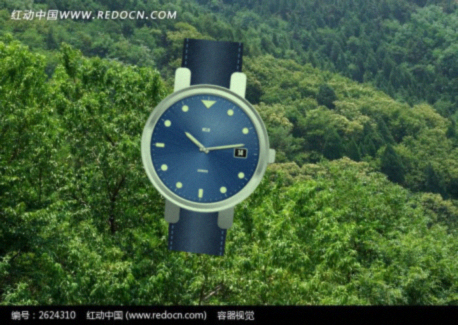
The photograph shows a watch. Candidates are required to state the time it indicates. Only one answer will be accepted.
10:13
